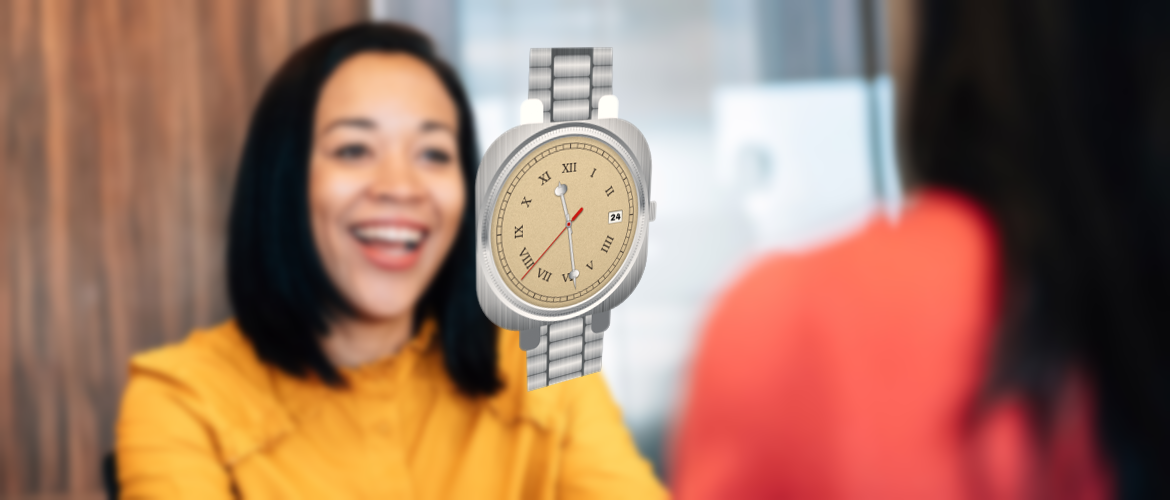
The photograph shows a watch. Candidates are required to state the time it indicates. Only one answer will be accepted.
11:28:38
